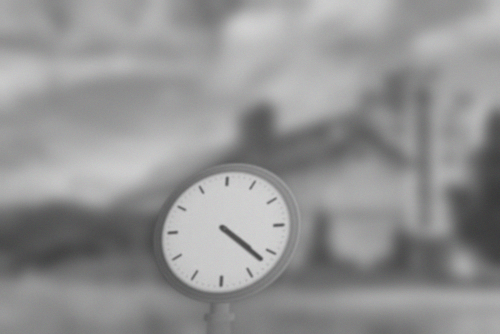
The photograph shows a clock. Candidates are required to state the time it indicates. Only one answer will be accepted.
4:22
